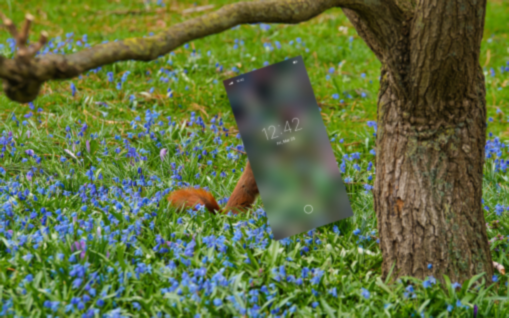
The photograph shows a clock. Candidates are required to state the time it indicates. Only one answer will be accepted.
12:42
